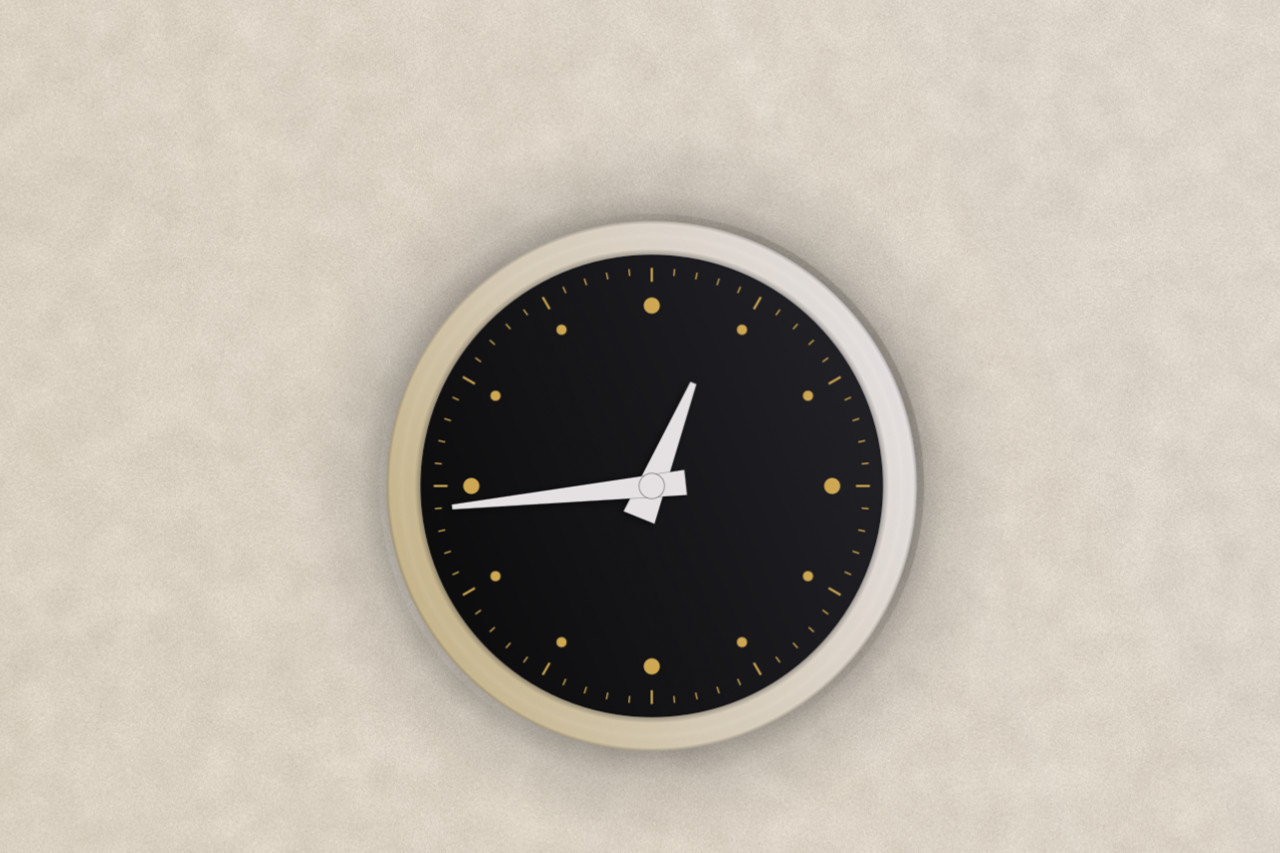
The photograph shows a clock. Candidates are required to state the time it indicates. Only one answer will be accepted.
12:44
